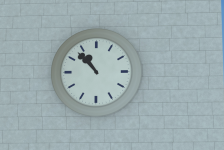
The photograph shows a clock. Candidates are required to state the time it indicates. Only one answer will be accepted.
10:53
